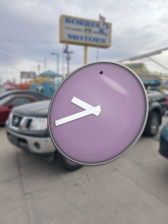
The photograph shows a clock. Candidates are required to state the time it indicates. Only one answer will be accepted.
9:41
